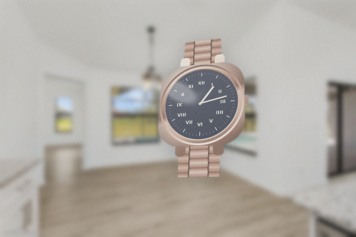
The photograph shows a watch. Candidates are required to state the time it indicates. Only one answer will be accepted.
1:13
